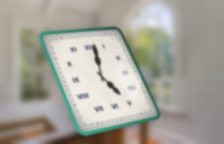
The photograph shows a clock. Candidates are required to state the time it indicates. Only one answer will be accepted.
5:02
